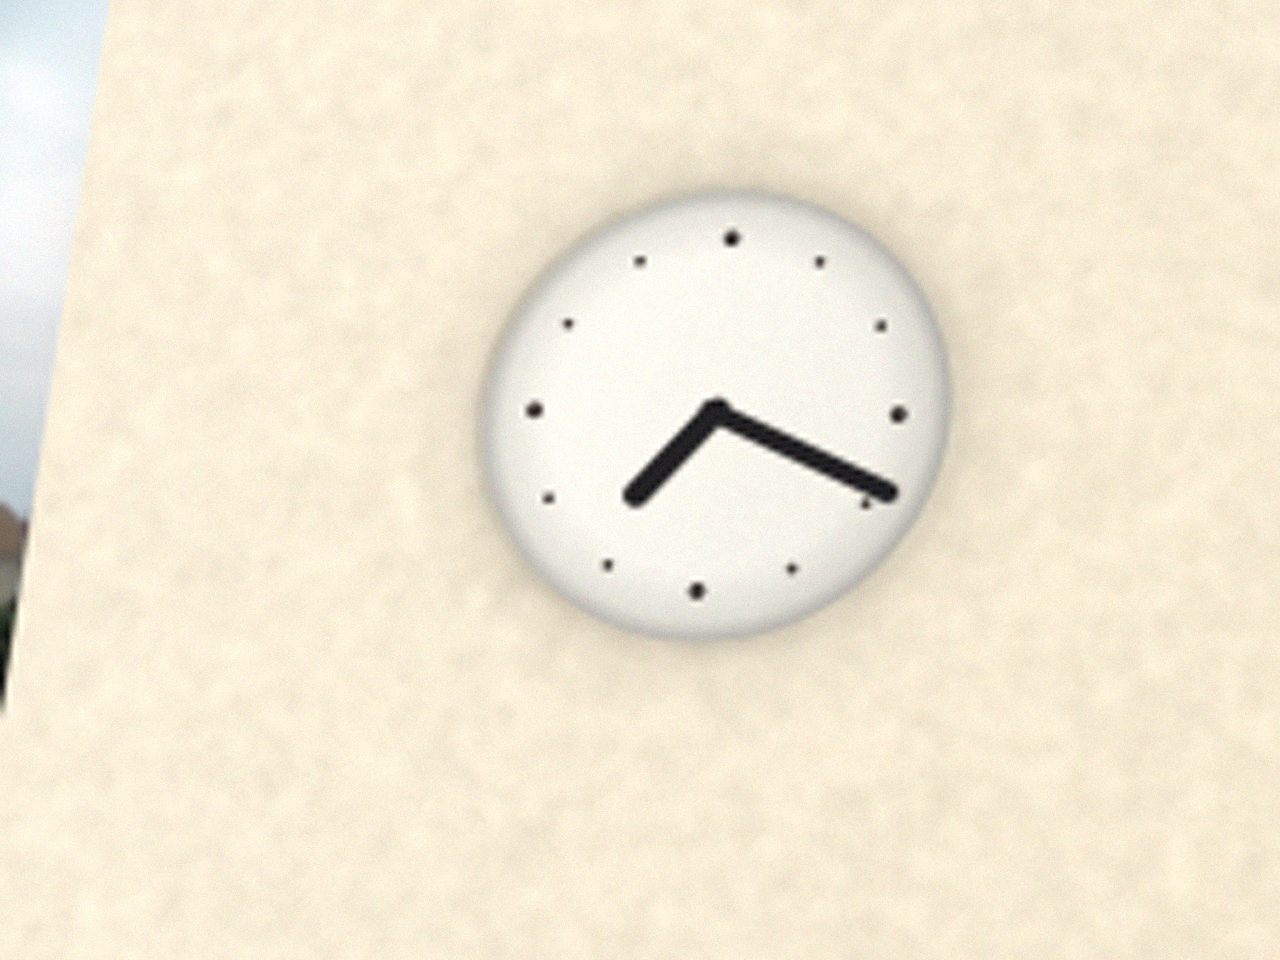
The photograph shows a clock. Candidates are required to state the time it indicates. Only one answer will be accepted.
7:19
